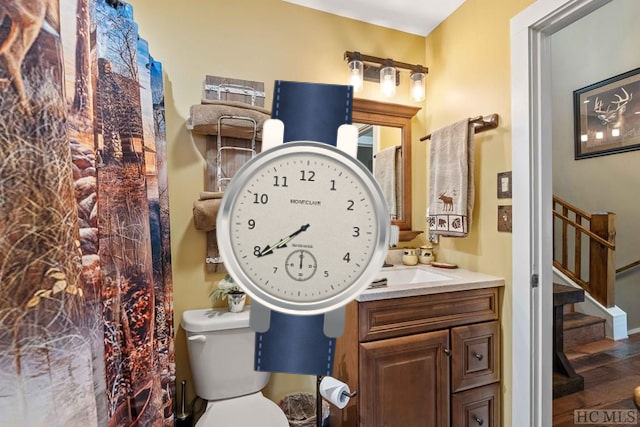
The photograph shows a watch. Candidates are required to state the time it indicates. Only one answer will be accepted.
7:39
